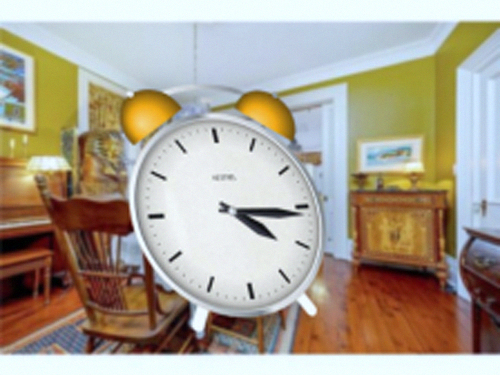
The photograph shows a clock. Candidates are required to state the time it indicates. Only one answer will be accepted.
4:16
